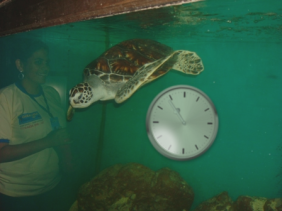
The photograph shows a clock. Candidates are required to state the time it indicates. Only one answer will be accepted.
10:54
